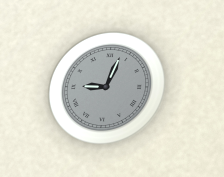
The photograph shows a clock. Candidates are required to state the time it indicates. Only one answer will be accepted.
9:03
